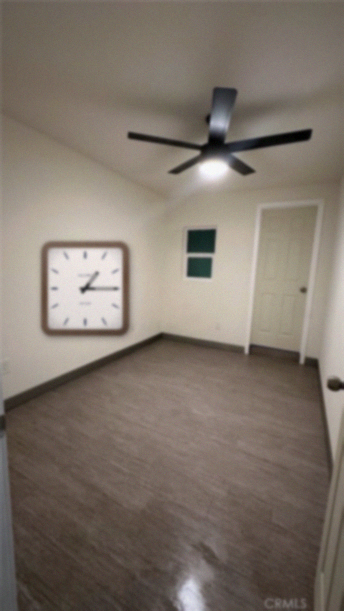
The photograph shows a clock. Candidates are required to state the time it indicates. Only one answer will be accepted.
1:15
